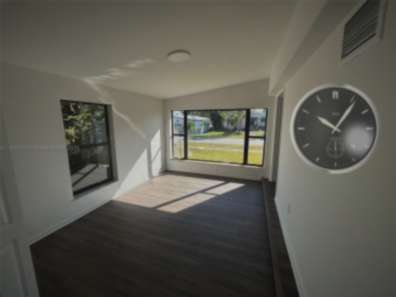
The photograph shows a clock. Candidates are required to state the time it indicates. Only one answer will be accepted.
10:06
